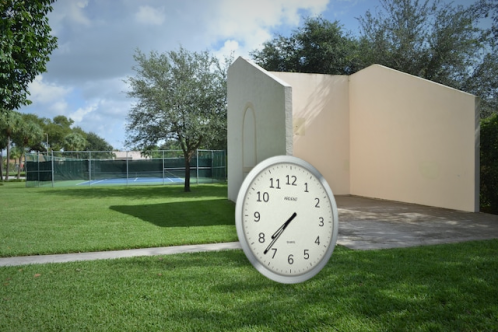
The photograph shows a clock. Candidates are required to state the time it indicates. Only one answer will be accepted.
7:37
